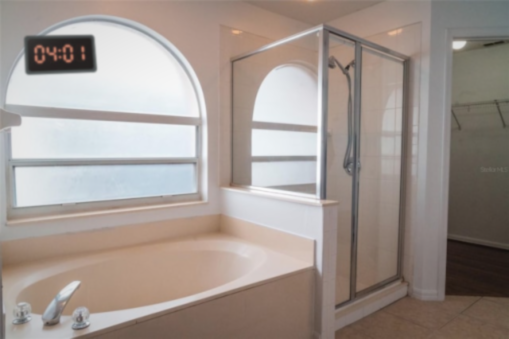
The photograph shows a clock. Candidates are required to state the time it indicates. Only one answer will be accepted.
4:01
